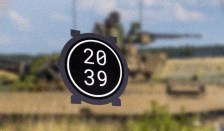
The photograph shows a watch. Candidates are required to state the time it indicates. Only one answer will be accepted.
20:39
